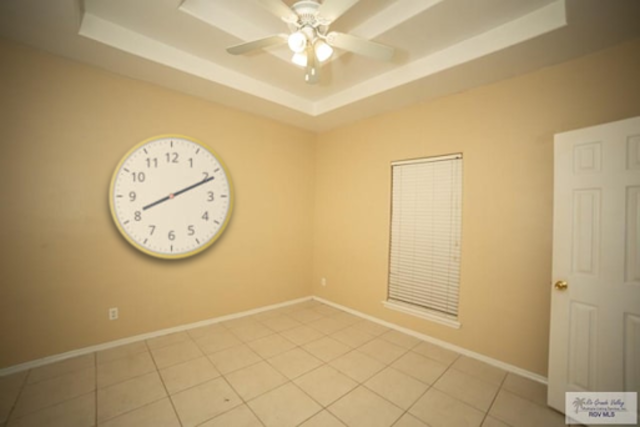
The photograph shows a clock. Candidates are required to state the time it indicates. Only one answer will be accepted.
8:11
